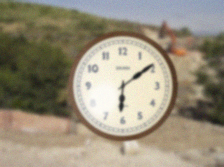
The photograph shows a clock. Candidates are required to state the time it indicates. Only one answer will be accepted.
6:09
